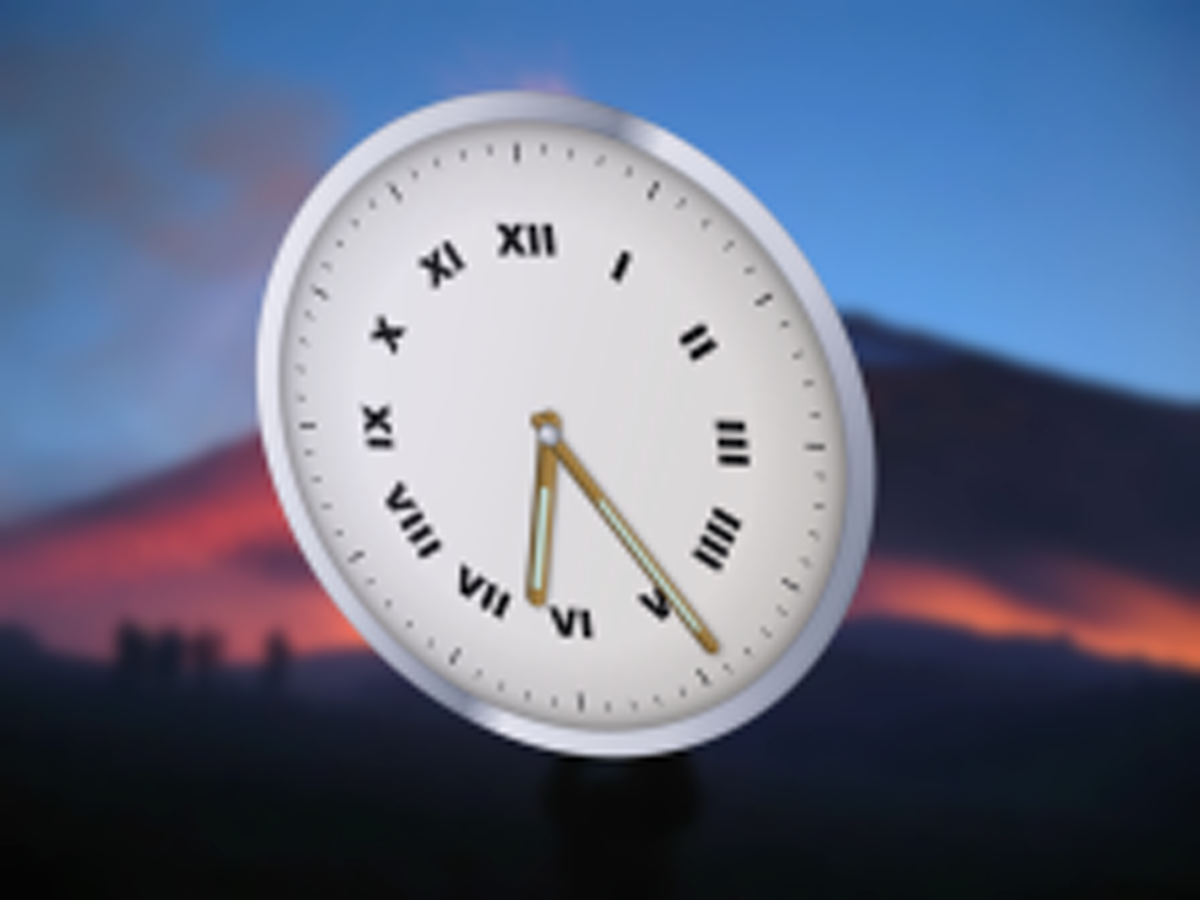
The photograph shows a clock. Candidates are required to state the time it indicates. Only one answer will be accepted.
6:24
